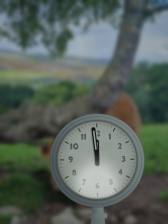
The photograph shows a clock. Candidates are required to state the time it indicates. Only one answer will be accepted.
11:59
